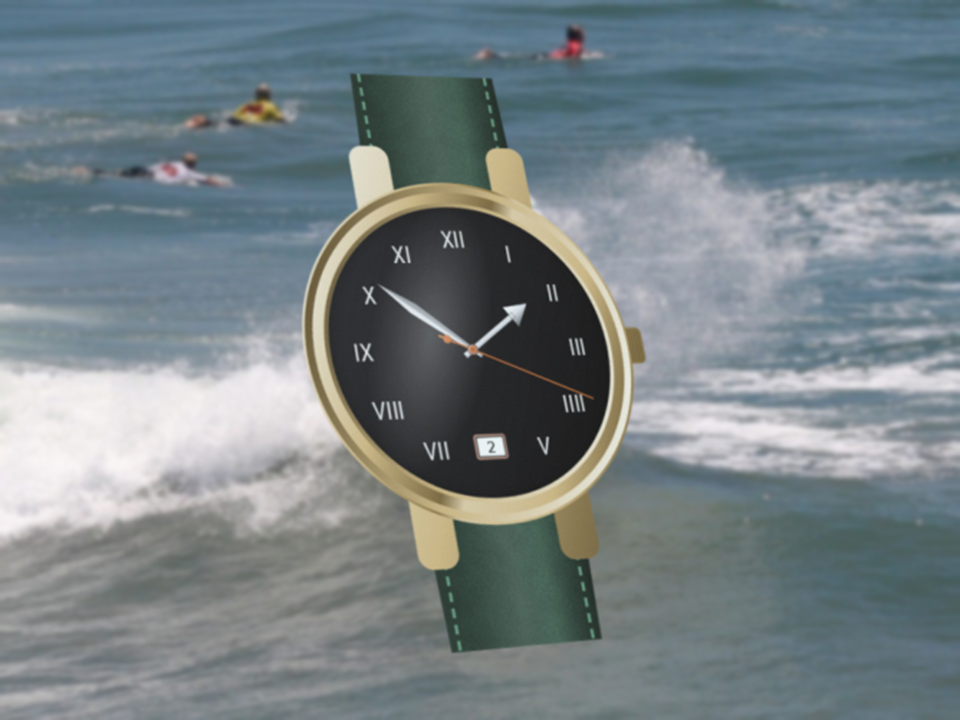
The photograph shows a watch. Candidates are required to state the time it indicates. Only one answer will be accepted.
1:51:19
